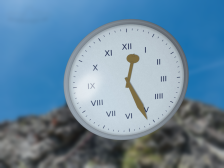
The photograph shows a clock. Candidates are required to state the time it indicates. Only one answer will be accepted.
12:26
